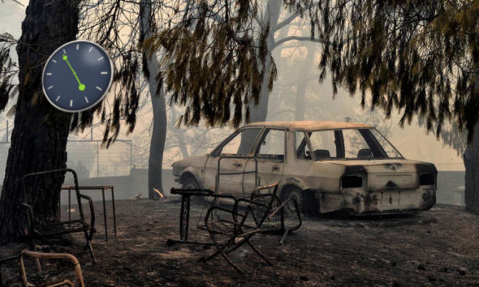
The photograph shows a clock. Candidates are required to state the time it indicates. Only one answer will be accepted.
4:54
